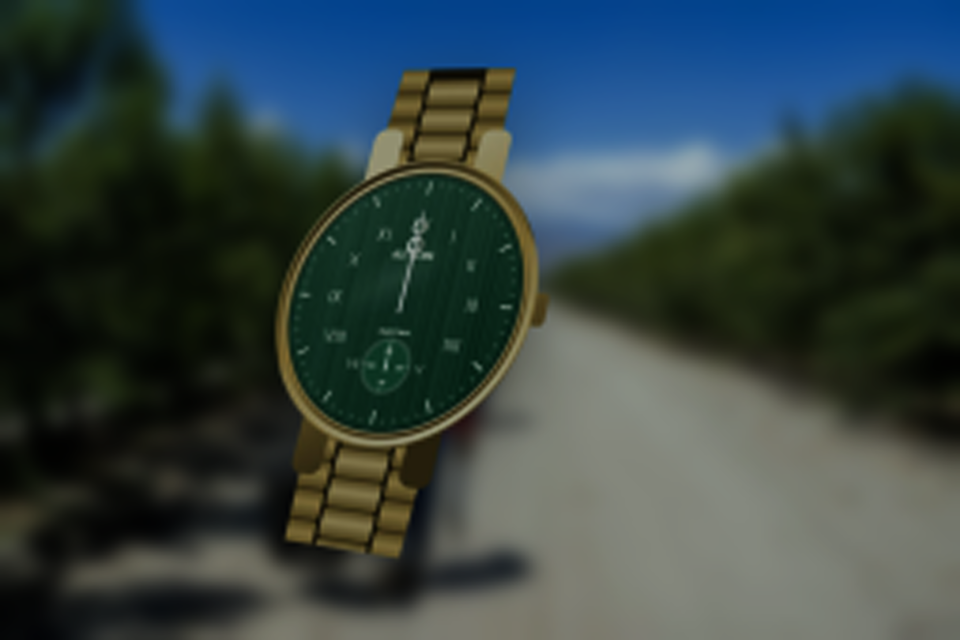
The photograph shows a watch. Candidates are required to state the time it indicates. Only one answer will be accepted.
12:00
